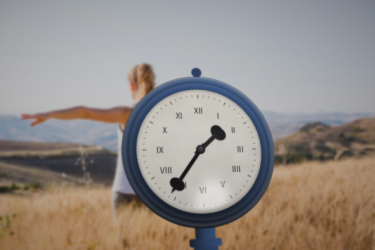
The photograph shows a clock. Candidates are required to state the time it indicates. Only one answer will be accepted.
1:36
